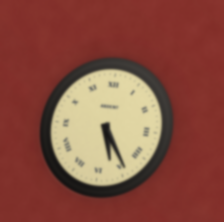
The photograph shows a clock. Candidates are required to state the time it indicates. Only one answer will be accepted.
5:24
